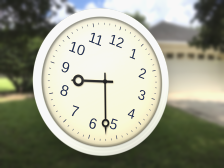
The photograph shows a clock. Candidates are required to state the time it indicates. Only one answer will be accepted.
8:27
